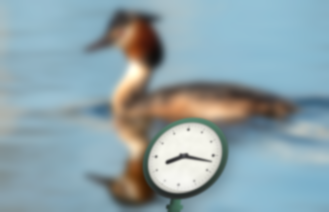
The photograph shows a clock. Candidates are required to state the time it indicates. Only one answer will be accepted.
8:17
